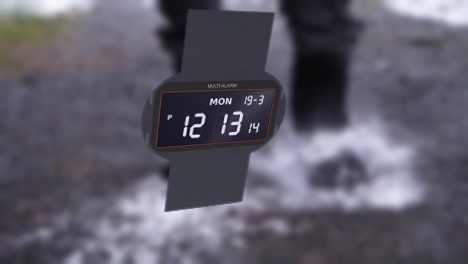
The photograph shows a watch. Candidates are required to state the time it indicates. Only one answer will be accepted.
12:13:14
